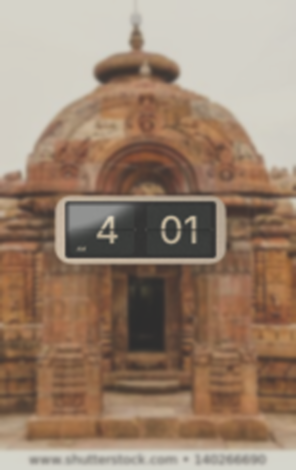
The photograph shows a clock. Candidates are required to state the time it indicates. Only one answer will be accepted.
4:01
